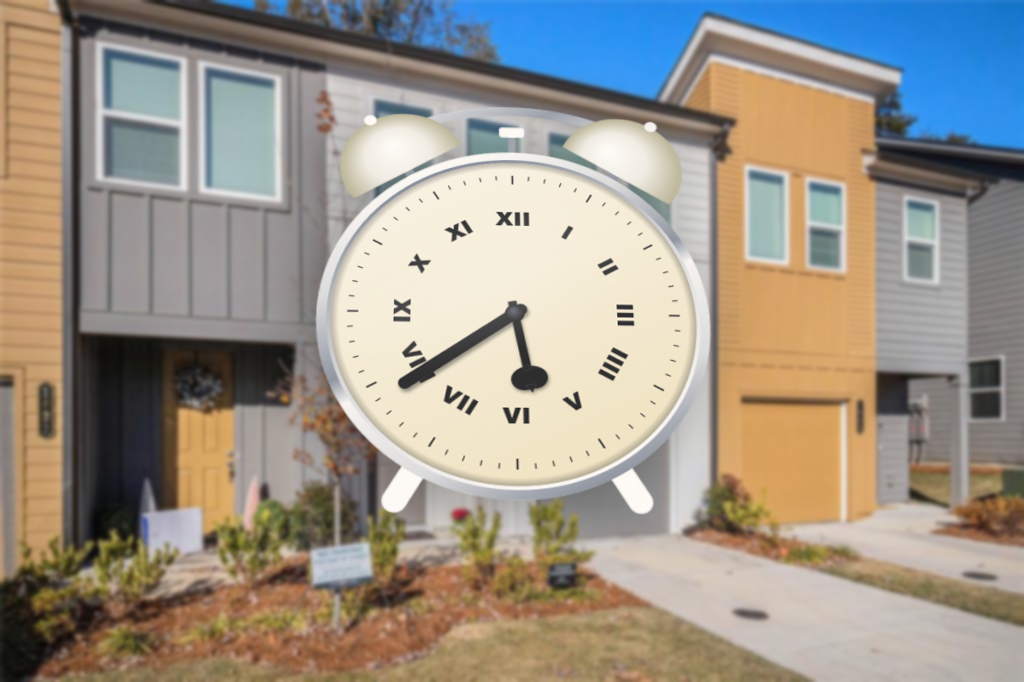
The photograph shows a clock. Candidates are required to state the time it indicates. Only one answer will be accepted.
5:39
